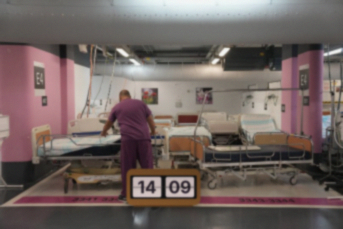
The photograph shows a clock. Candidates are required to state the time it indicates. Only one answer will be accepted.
14:09
